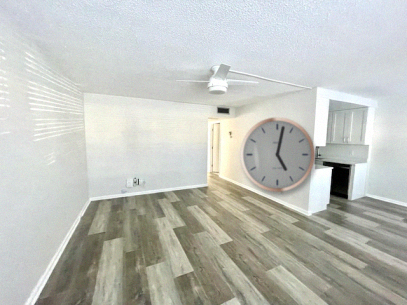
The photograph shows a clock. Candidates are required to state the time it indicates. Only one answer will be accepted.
5:02
